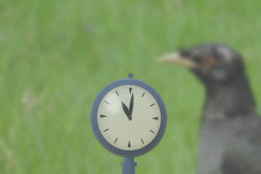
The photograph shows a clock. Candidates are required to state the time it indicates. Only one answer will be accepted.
11:01
